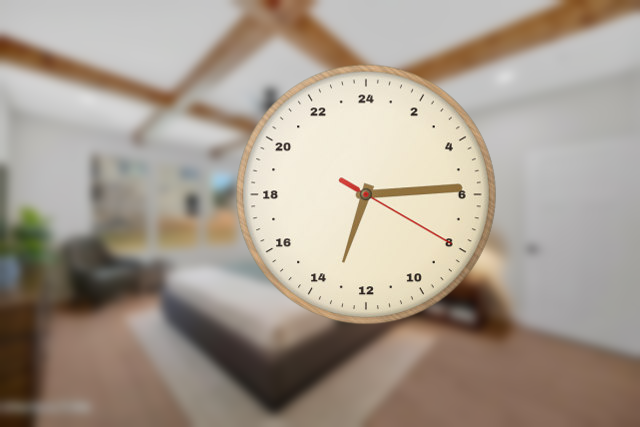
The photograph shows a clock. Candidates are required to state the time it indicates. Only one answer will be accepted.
13:14:20
